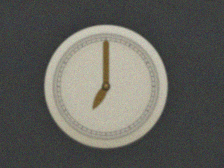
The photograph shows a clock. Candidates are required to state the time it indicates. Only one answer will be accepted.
7:00
